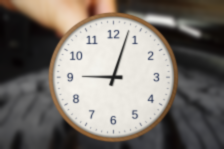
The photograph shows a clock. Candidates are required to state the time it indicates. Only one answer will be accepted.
9:03
